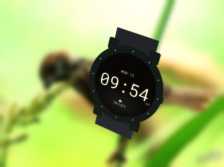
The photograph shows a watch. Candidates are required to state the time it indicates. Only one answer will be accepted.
9:54
